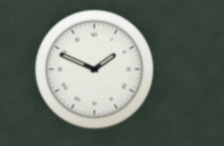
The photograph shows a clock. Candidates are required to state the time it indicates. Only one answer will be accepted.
1:49
